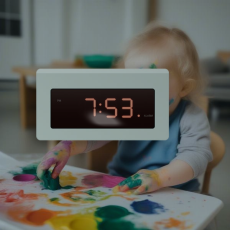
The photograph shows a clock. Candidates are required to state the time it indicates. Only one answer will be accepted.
7:53
